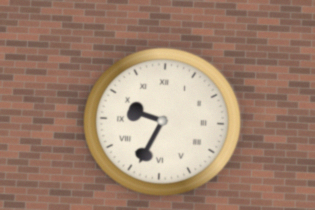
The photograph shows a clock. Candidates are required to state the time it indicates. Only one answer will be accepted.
9:34
